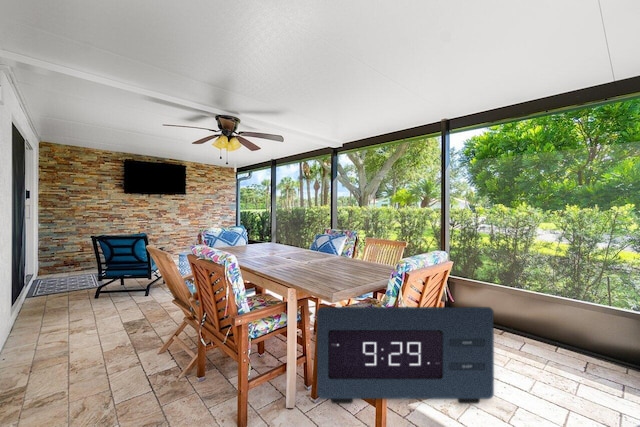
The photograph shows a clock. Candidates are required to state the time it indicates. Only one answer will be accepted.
9:29
